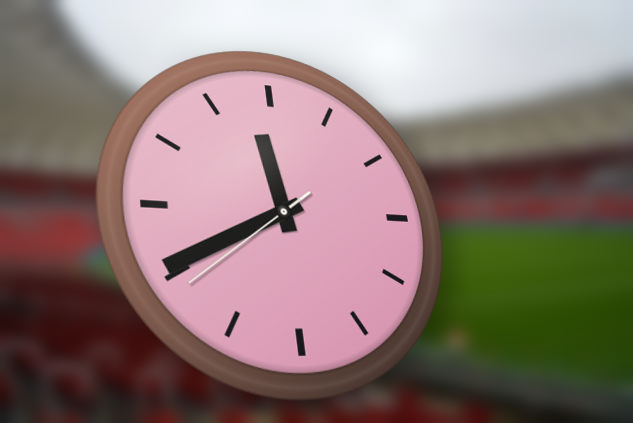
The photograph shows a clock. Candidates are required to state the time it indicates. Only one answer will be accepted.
11:40:39
